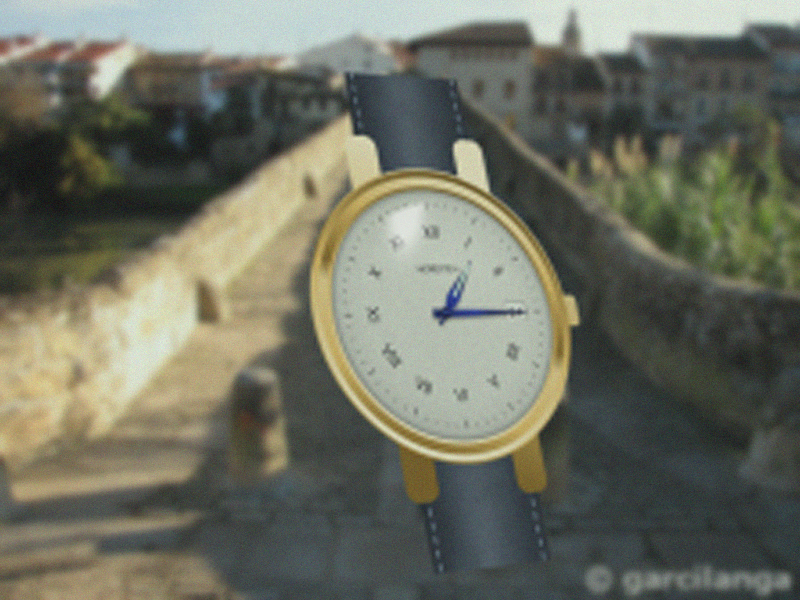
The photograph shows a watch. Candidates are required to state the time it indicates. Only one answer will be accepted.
1:15
